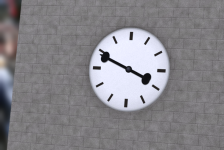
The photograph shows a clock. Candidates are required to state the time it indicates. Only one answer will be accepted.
3:49
